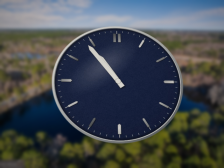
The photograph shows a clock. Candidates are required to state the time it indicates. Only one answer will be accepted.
10:54
